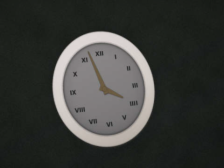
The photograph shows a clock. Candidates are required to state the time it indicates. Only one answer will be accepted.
3:57
